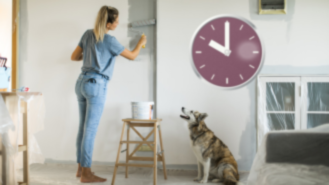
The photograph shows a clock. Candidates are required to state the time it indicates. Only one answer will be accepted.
10:00
